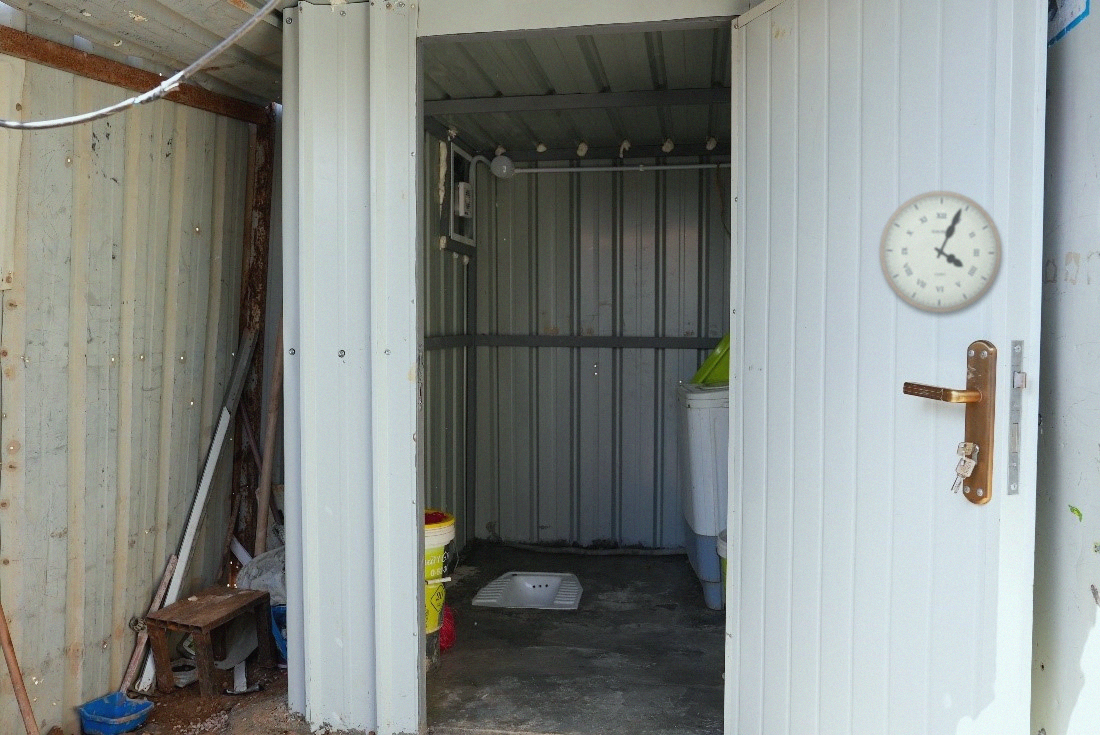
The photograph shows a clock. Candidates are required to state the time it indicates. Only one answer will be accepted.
4:04
